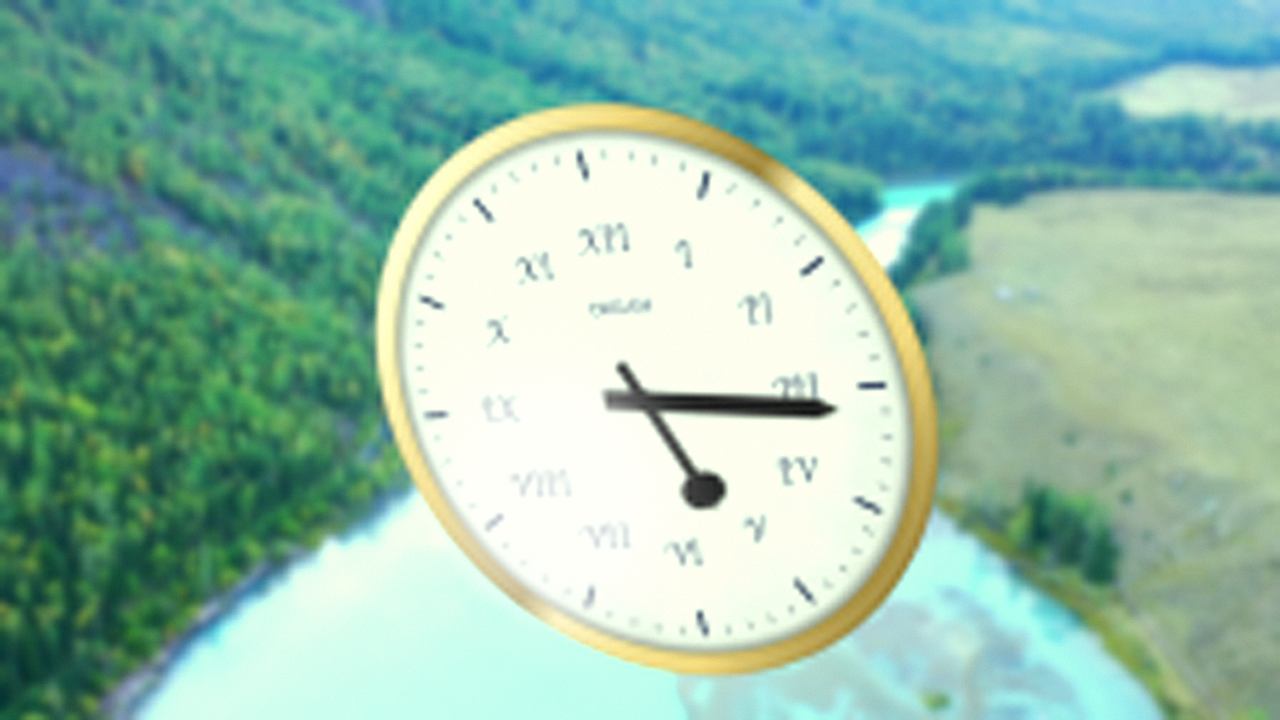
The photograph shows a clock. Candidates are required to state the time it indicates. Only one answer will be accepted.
5:16
